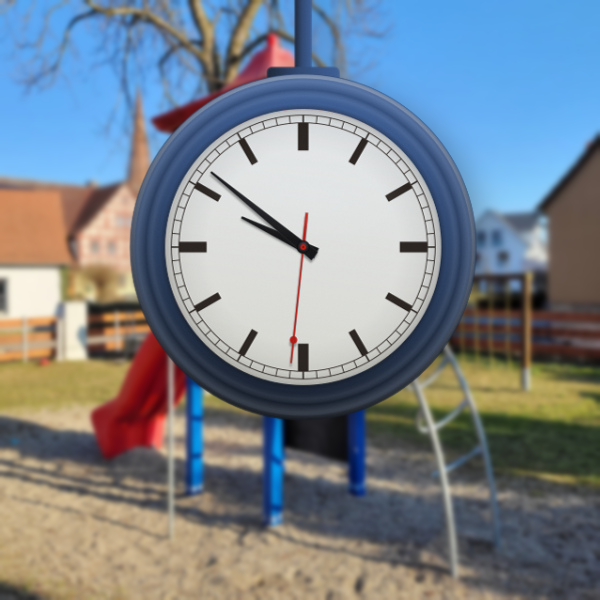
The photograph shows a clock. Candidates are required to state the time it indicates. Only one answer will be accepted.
9:51:31
